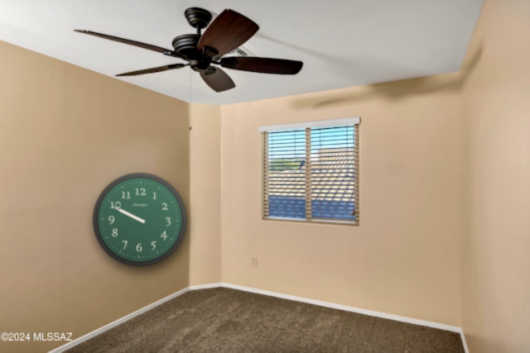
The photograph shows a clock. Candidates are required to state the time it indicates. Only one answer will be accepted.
9:49
